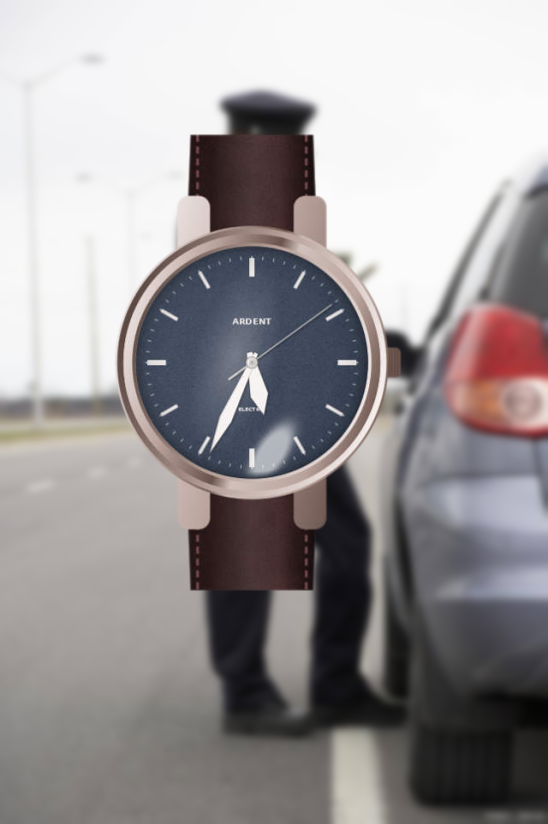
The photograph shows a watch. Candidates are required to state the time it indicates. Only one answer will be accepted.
5:34:09
